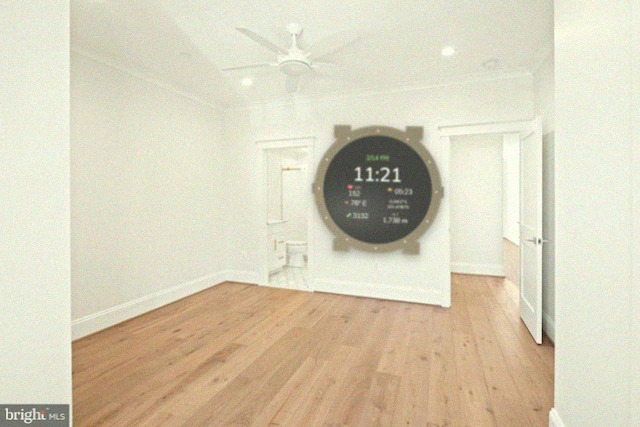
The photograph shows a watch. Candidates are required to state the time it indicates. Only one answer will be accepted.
11:21
